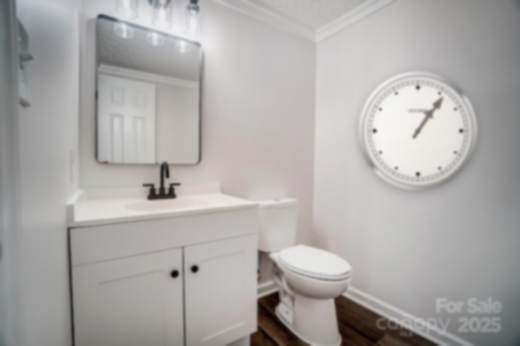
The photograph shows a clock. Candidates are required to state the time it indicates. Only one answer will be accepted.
1:06
